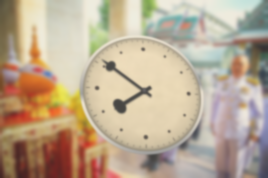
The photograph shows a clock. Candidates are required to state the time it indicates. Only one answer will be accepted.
7:51
